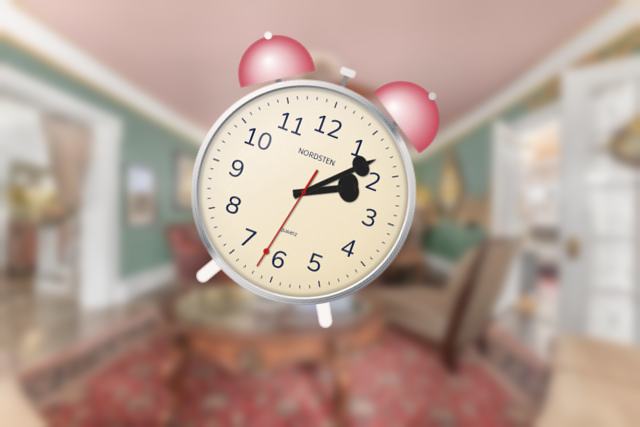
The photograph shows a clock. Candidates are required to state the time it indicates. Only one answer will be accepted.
2:07:32
